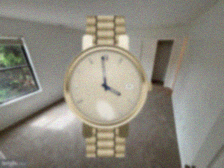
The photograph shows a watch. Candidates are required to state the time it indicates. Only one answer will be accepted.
3:59
